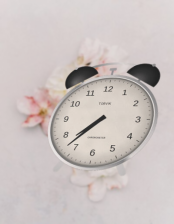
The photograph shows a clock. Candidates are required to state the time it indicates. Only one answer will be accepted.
7:37
